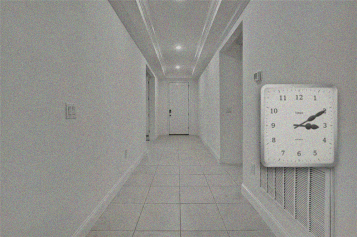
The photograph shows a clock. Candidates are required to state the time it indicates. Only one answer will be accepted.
3:10
